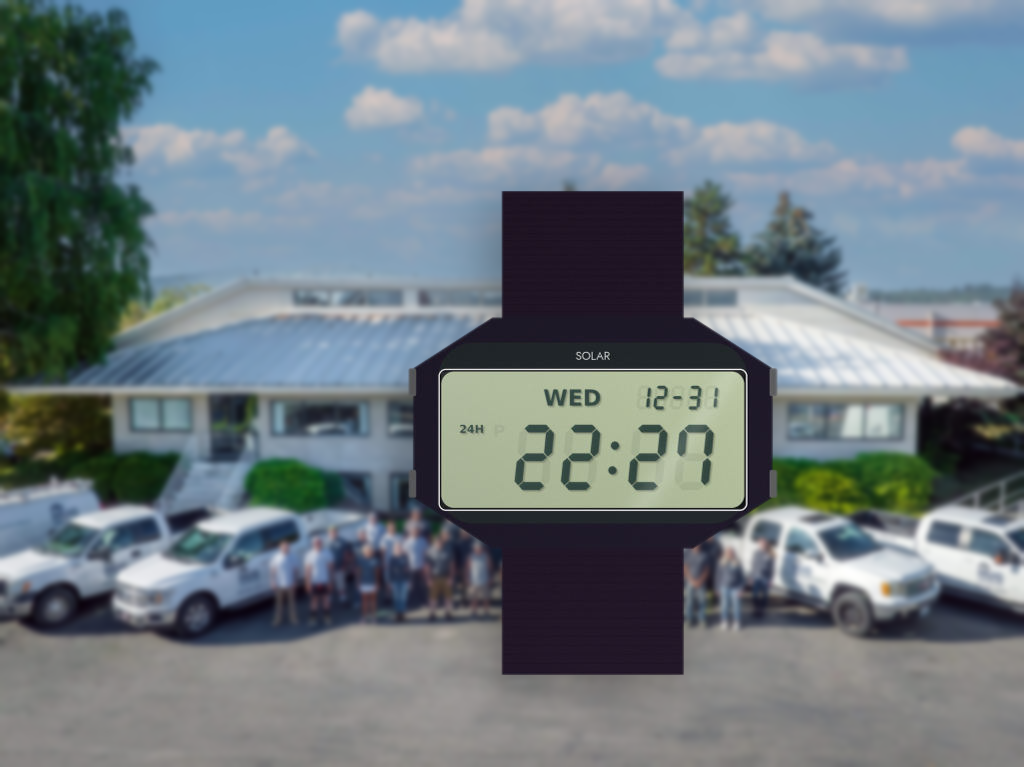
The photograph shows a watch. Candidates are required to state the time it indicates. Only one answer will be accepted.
22:27
